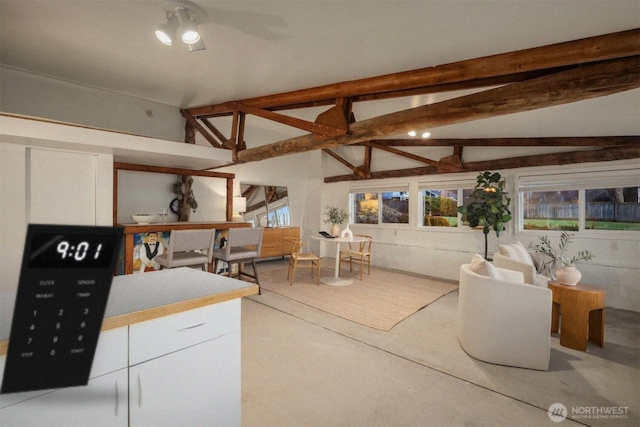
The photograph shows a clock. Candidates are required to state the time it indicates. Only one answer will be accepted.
9:01
